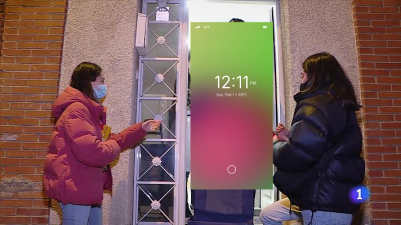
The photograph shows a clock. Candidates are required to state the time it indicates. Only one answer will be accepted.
12:11
